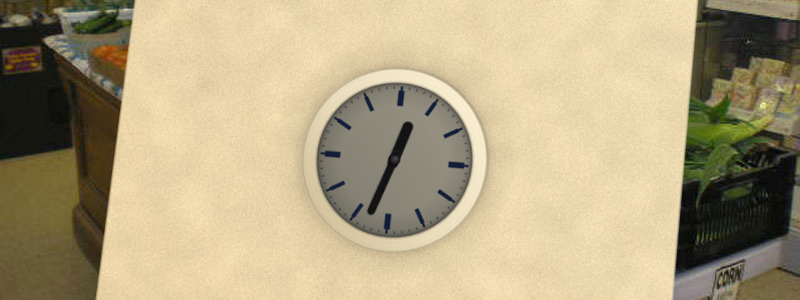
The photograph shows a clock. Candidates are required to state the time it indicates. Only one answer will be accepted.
12:33
